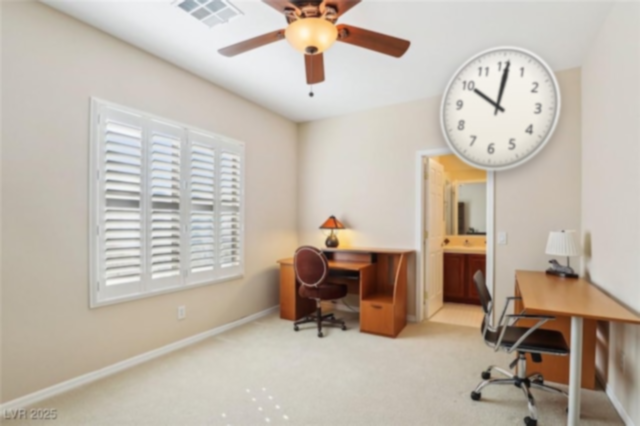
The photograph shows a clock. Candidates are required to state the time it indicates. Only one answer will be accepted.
10:01
